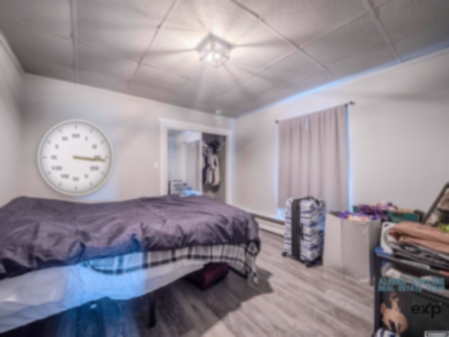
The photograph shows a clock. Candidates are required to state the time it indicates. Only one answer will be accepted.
3:16
